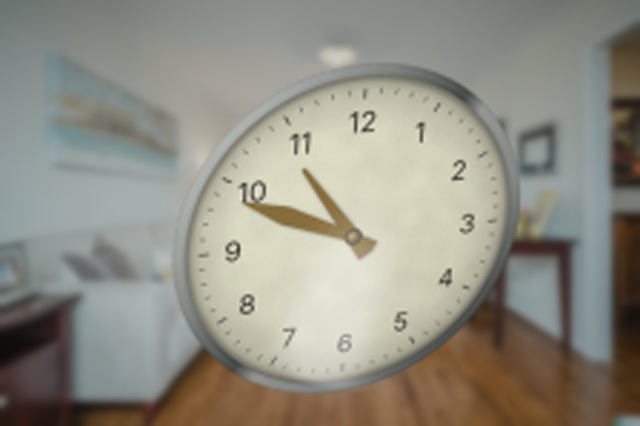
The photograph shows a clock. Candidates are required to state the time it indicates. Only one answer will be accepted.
10:49
